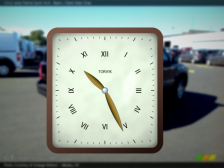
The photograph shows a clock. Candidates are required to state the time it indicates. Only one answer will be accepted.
10:26
